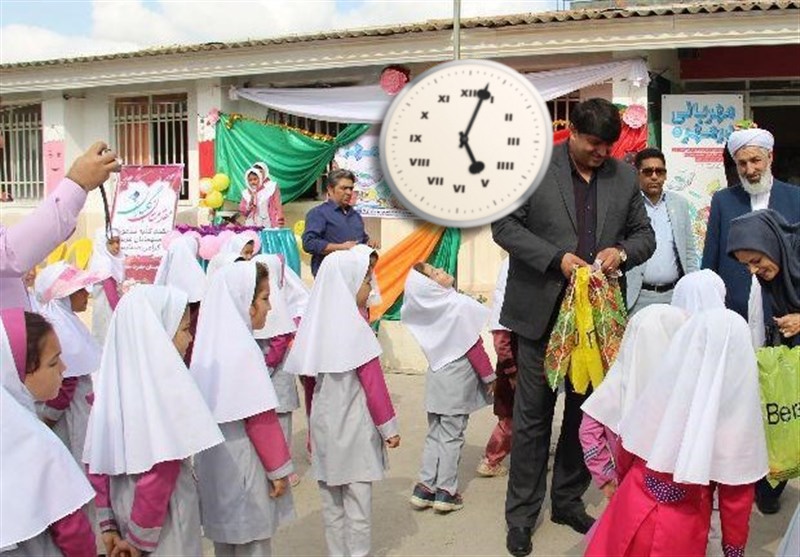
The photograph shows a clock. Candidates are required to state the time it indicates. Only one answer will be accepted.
5:03
